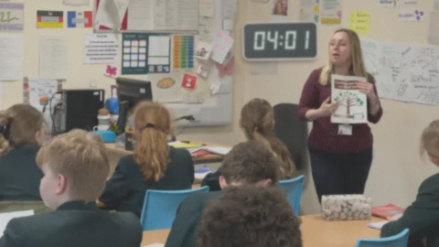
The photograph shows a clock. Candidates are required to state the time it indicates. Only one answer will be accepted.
4:01
